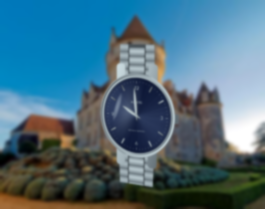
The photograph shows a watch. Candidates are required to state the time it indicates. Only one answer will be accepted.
9:59
